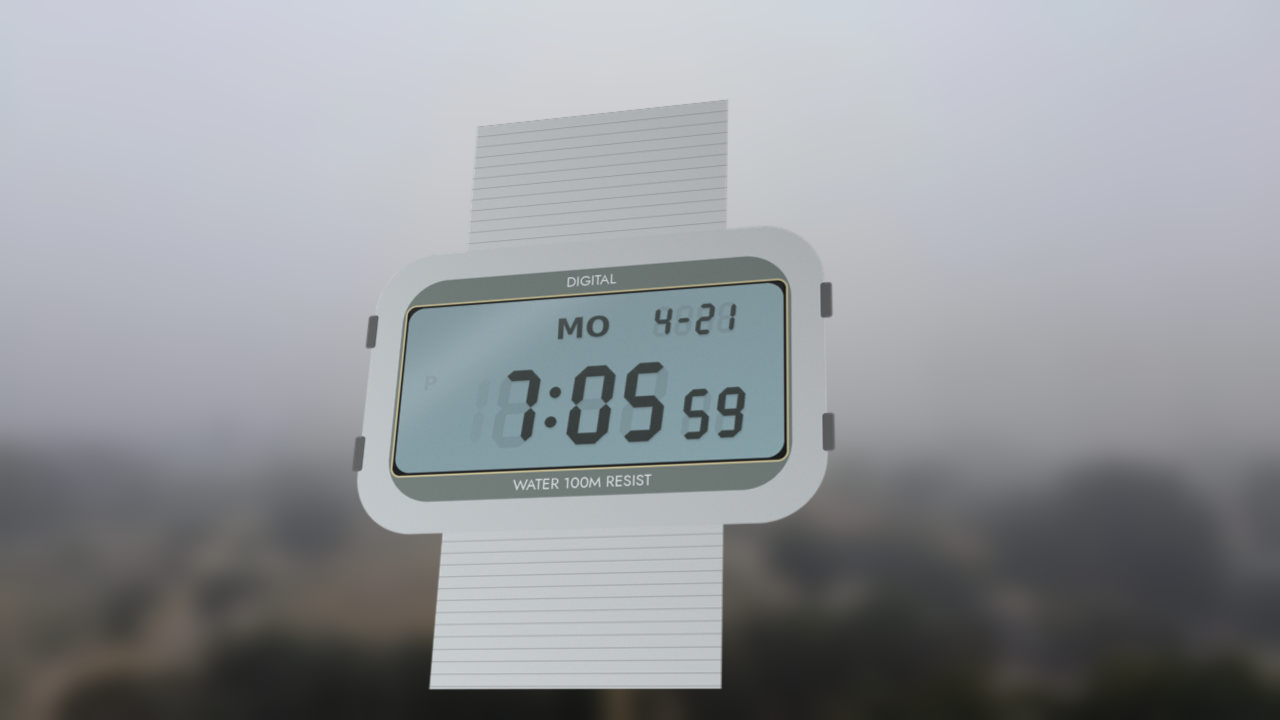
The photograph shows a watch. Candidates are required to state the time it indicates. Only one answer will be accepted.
7:05:59
